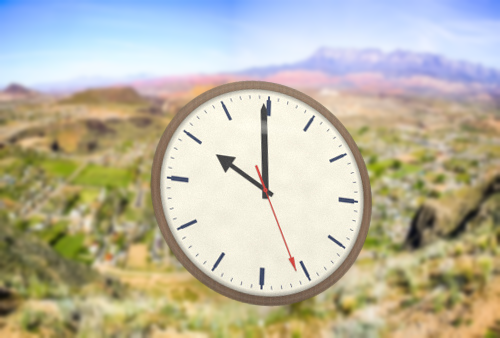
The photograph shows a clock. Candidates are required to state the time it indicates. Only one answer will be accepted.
9:59:26
